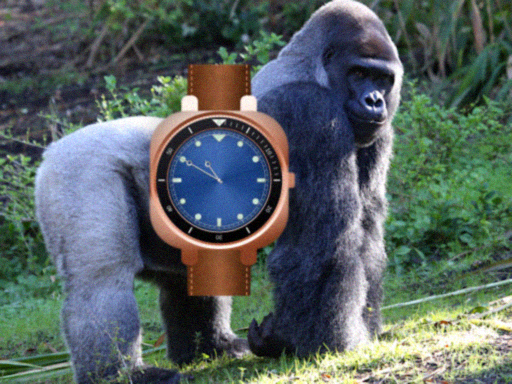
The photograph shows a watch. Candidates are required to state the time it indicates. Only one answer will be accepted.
10:50
